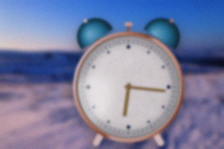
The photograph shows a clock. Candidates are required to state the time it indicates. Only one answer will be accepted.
6:16
